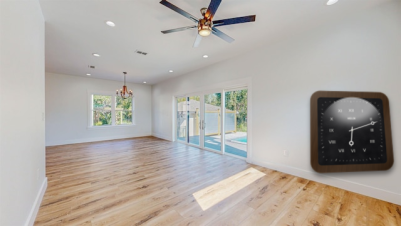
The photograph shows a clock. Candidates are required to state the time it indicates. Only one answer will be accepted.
6:12
